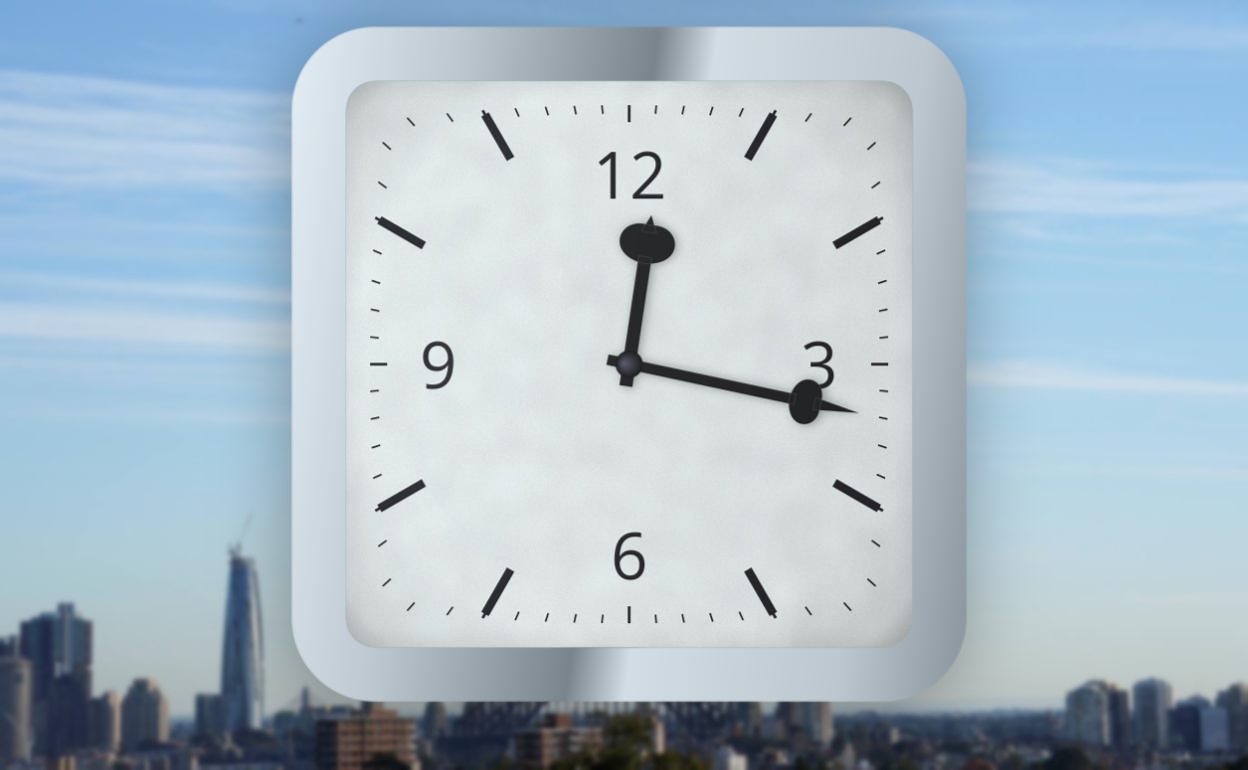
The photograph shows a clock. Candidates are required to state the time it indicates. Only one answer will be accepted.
12:17
